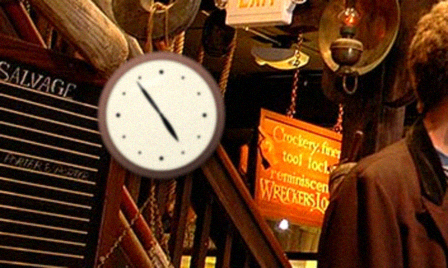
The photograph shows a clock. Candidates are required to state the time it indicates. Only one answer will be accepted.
4:54
